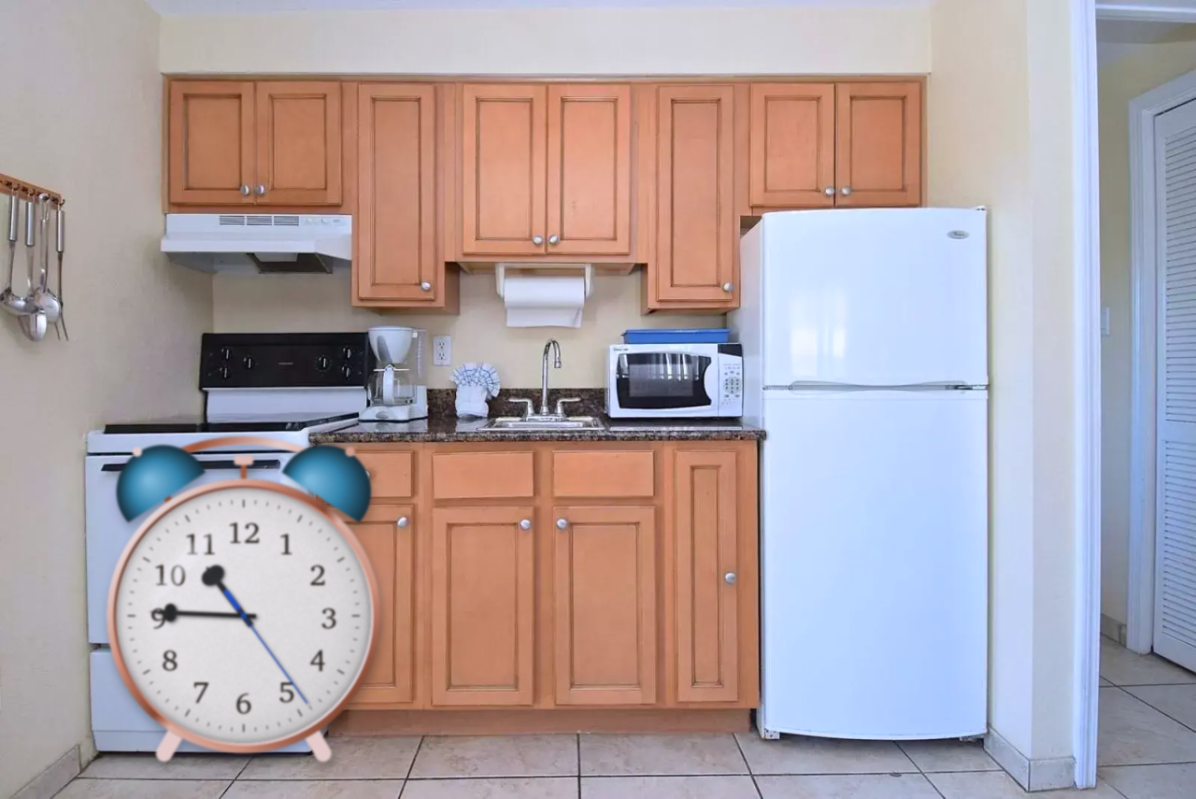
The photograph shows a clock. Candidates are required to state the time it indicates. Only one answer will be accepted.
10:45:24
